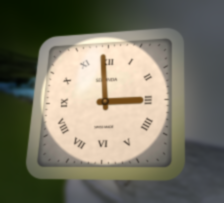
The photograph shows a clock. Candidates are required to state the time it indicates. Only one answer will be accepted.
2:59
